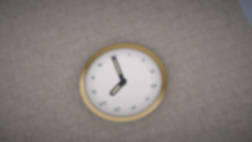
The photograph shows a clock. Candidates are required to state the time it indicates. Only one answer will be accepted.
8:00
